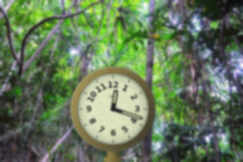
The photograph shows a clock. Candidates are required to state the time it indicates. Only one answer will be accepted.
12:18
